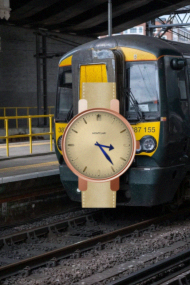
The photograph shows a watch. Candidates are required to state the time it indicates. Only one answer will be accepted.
3:24
